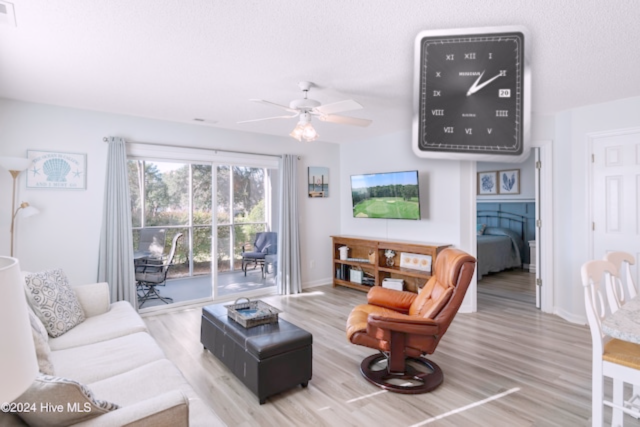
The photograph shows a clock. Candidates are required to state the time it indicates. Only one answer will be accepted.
1:10
